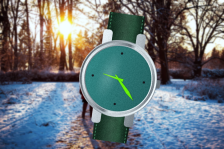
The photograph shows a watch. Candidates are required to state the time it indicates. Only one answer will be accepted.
9:23
